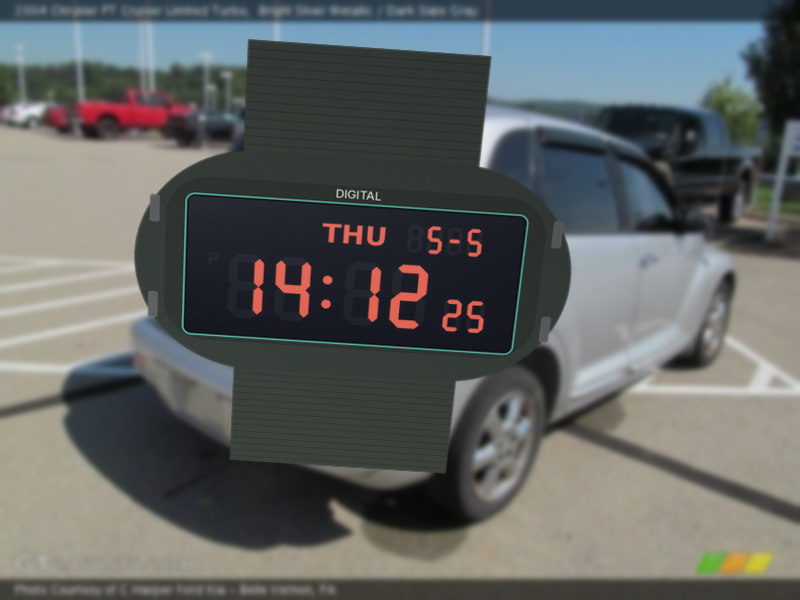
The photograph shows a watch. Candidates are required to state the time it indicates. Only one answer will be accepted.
14:12:25
